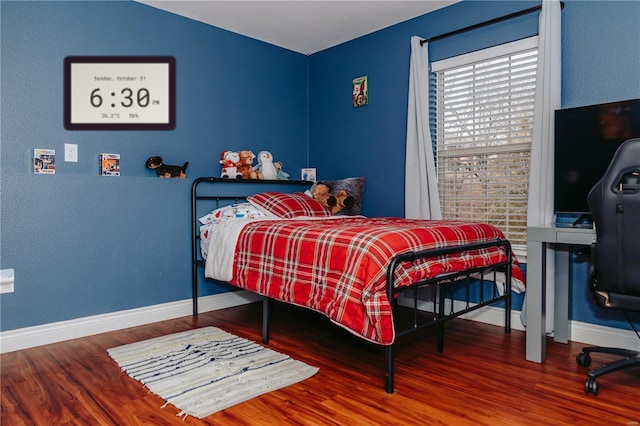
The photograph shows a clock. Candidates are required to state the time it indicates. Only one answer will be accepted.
6:30
